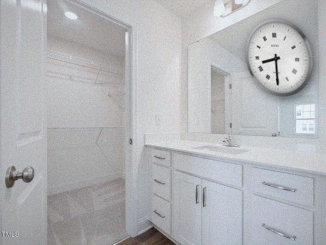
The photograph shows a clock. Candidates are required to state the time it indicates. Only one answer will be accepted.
8:30
